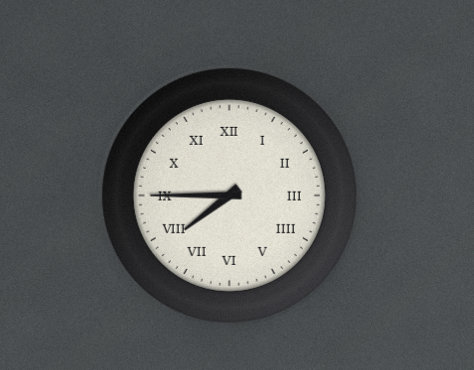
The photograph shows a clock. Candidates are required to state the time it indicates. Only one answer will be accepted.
7:45
